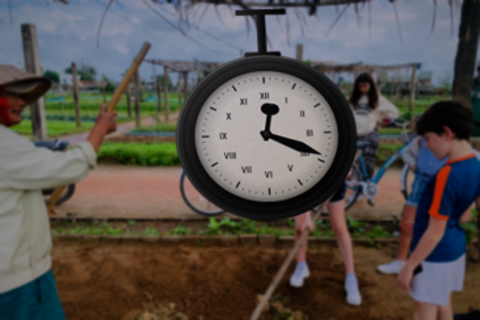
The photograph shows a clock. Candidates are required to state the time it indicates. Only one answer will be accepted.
12:19
